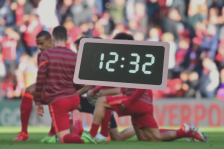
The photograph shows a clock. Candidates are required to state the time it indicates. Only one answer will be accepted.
12:32
